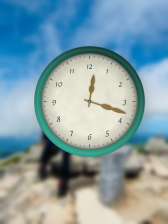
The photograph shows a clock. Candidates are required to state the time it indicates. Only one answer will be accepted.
12:18
